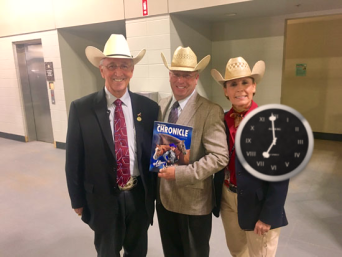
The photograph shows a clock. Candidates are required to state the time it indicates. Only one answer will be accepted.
6:59
